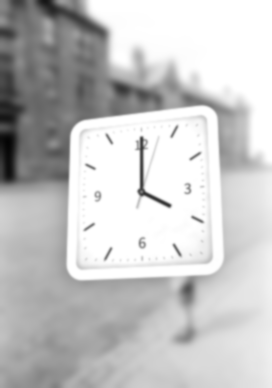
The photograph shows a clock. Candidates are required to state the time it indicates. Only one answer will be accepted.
4:00:03
